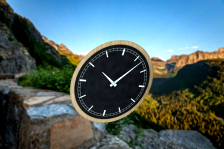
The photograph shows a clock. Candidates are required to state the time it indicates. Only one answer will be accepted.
10:07
